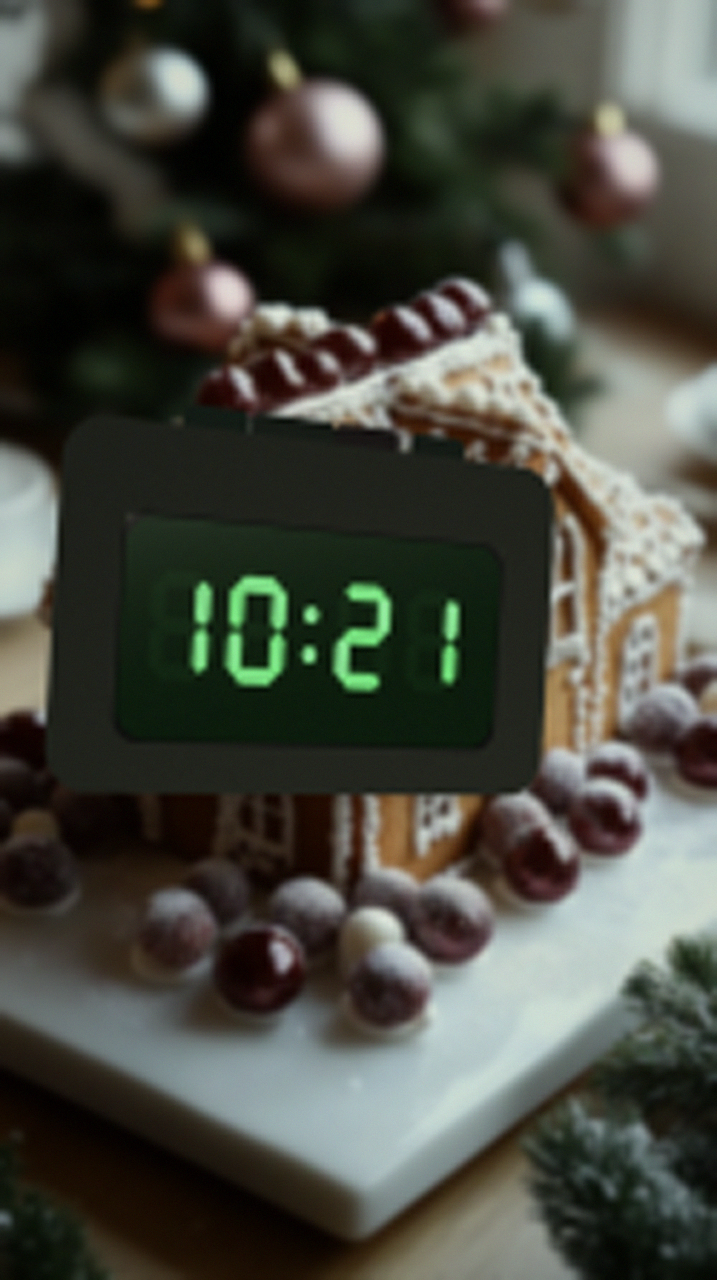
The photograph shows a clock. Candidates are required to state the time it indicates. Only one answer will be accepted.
10:21
